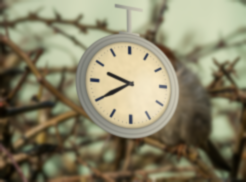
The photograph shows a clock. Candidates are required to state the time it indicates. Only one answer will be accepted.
9:40
